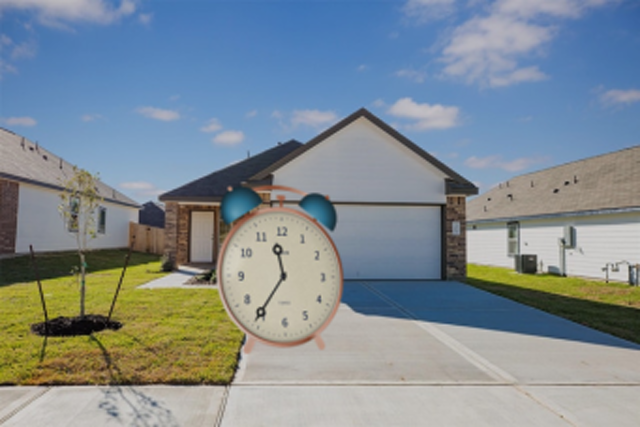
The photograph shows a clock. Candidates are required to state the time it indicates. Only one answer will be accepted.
11:36
